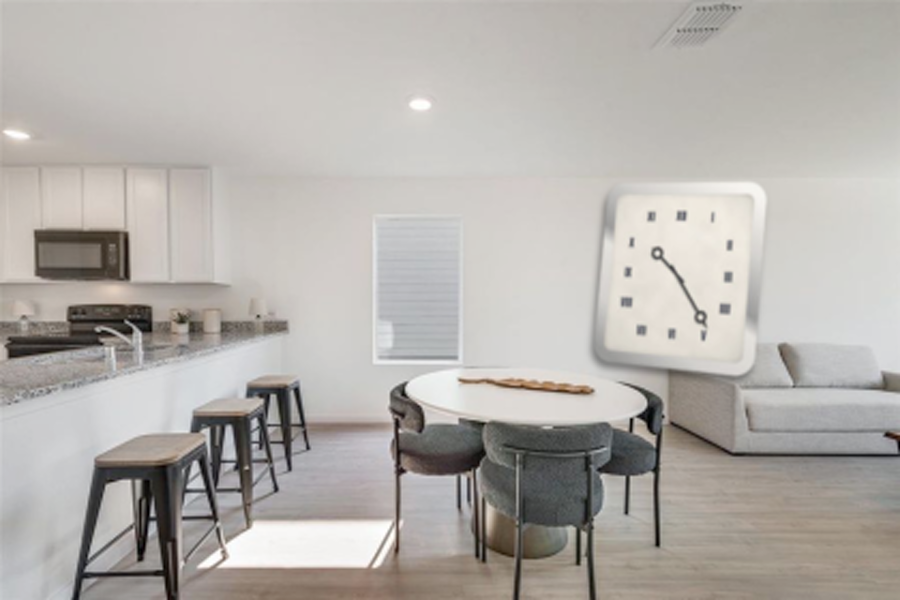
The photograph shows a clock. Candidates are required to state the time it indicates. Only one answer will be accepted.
10:24
